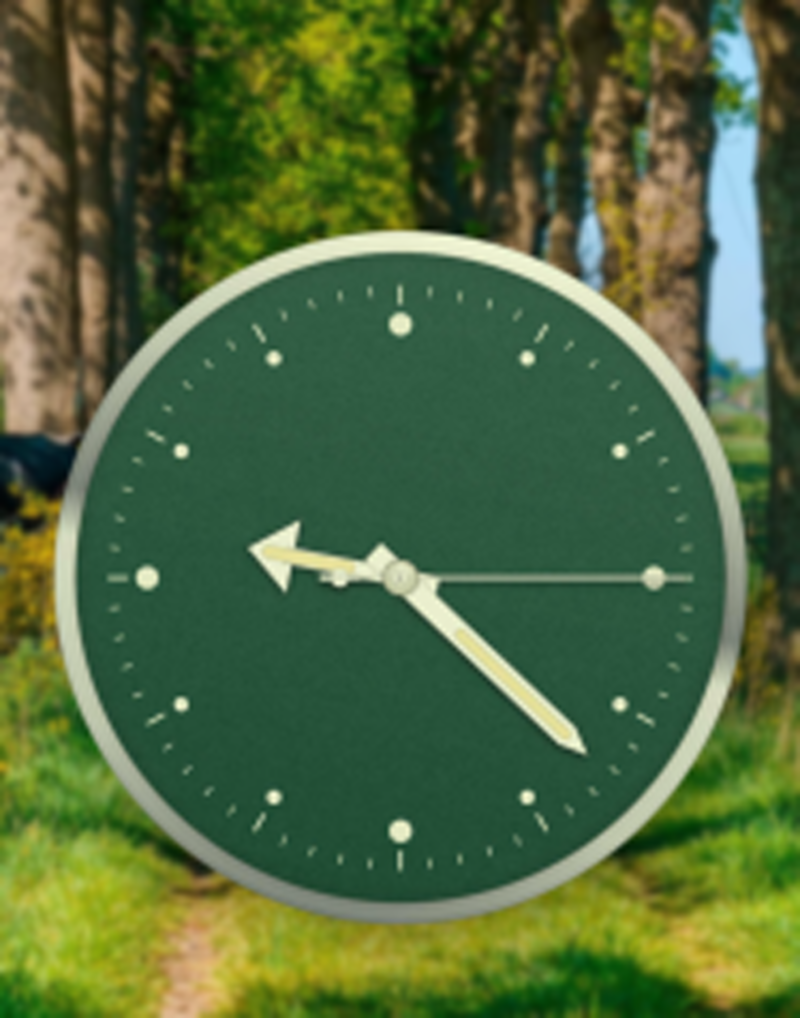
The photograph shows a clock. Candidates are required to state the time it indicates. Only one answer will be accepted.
9:22:15
